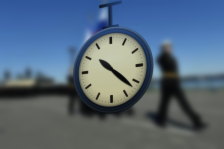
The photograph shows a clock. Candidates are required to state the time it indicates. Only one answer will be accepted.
10:22
